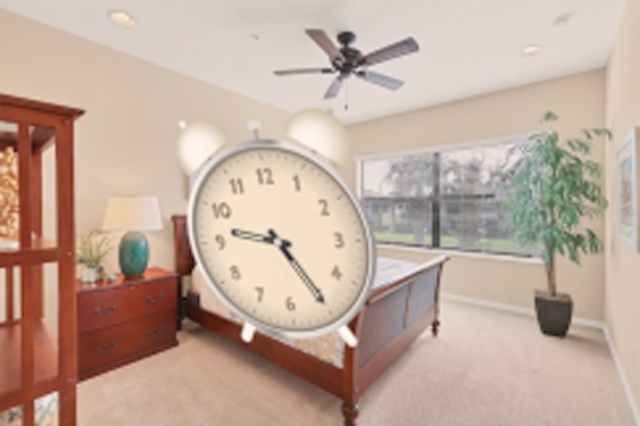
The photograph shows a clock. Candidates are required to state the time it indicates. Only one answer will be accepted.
9:25
